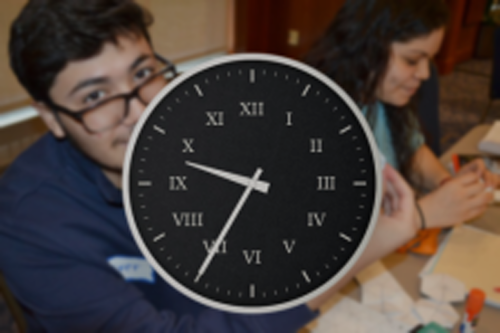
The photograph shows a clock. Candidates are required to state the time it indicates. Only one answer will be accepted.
9:35
